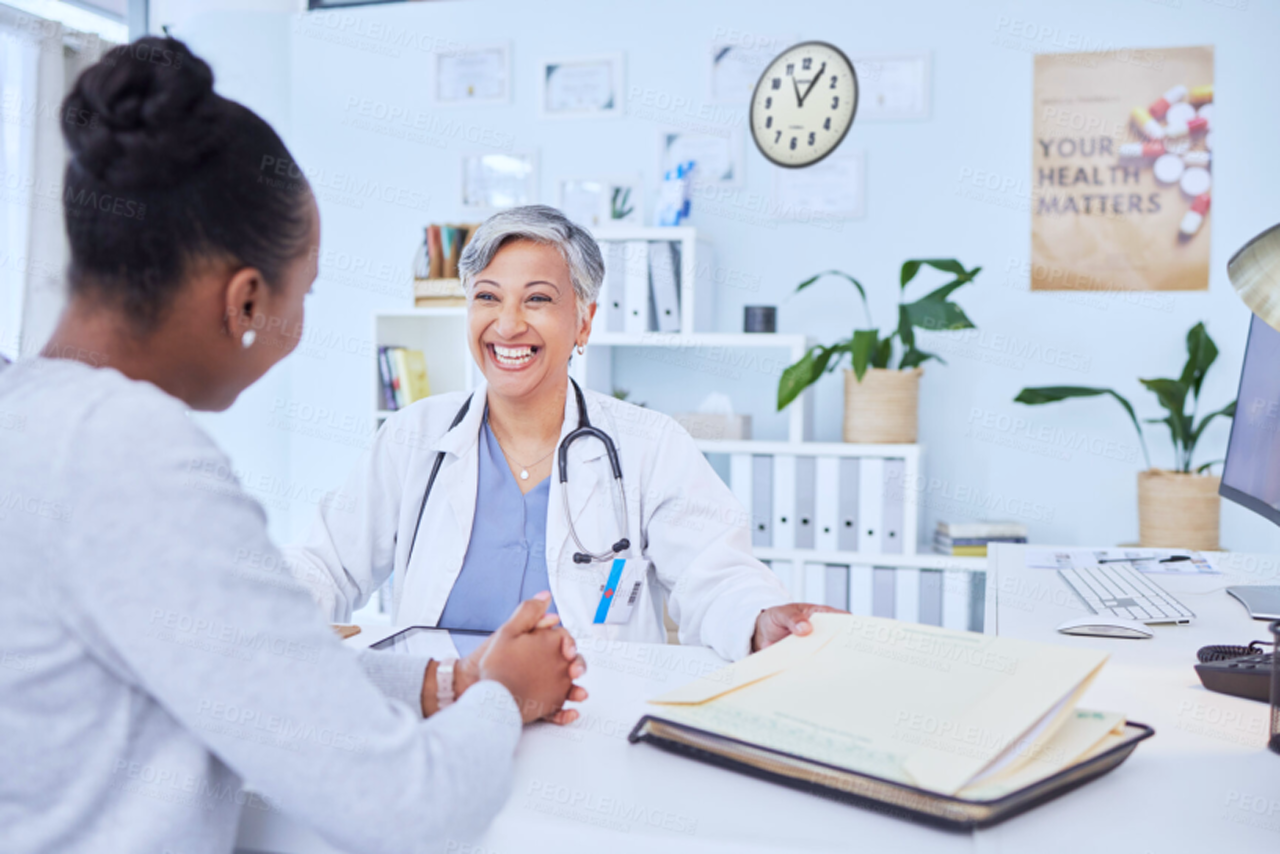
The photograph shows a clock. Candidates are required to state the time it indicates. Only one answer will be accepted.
11:05
